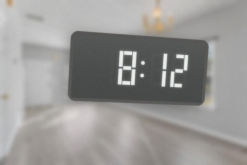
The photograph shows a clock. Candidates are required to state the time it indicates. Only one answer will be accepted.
8:12
